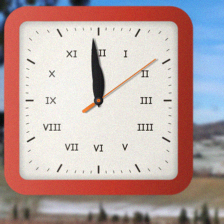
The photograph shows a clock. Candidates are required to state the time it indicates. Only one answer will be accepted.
11:59:09
